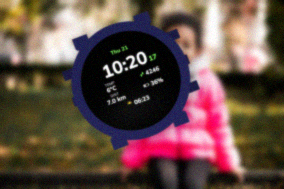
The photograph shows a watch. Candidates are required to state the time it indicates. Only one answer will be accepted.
10:20
